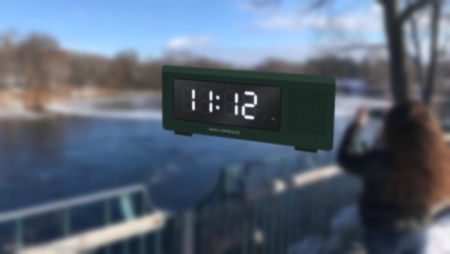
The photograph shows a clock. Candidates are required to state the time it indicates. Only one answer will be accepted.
11:12
